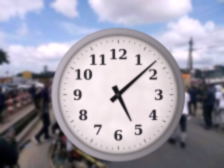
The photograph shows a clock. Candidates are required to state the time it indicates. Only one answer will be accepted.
5:08
